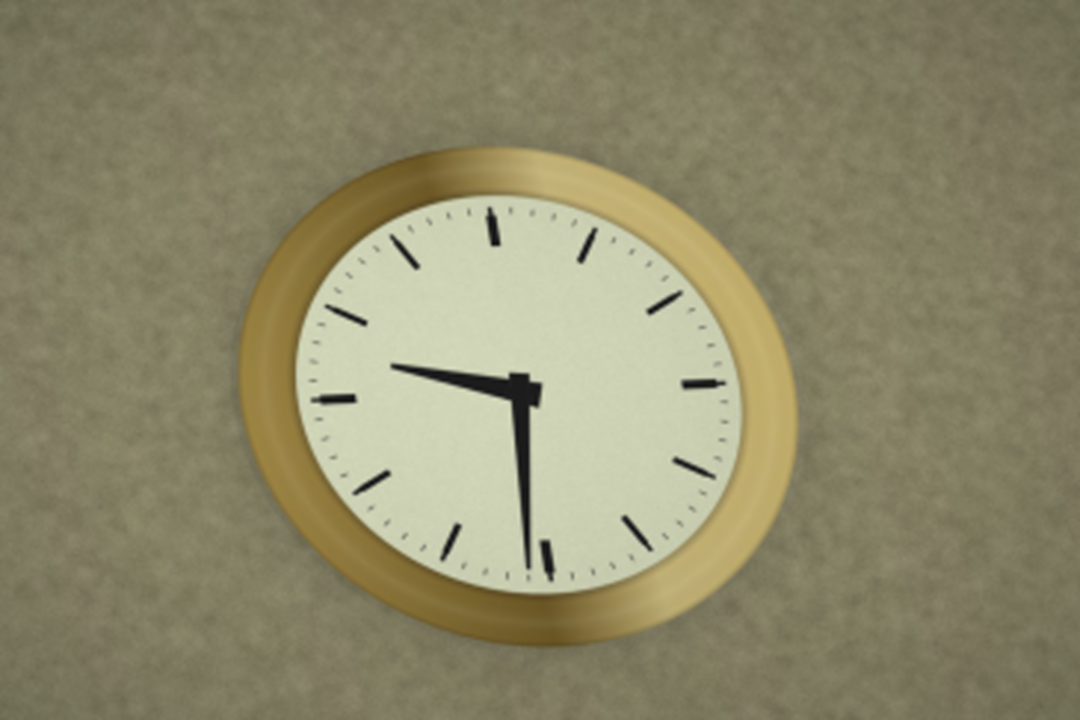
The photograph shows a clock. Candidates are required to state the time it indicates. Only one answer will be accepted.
9:31
